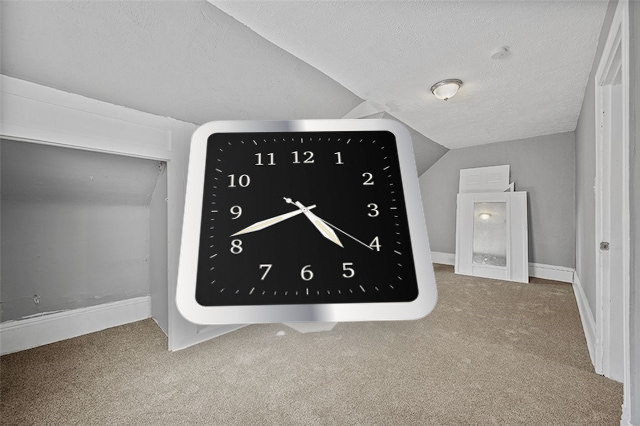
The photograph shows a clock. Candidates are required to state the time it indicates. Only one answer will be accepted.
4:41:21
